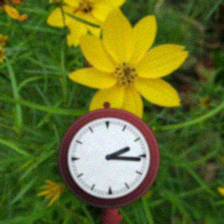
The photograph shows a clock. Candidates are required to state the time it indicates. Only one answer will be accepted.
2:16
